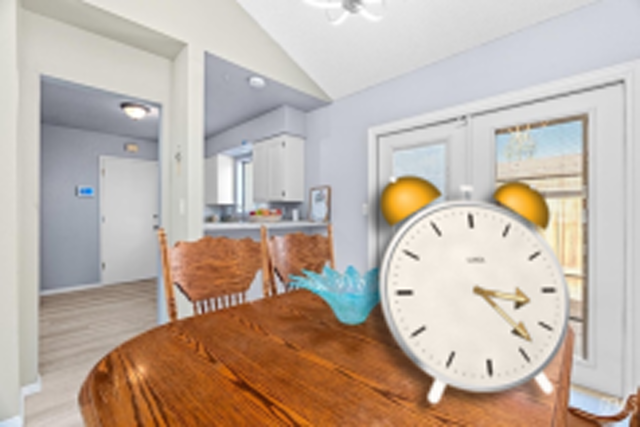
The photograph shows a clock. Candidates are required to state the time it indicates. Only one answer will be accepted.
3:23
